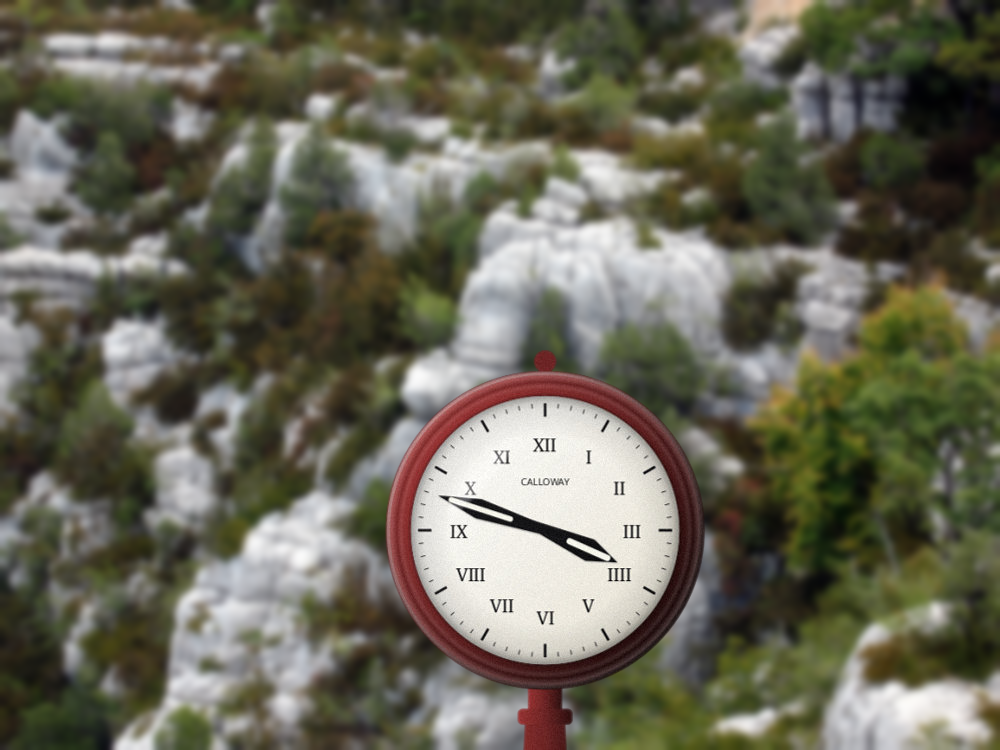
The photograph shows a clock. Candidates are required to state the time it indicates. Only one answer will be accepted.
3:48
